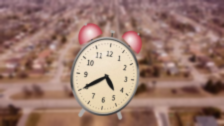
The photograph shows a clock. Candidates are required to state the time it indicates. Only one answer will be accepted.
4:40
